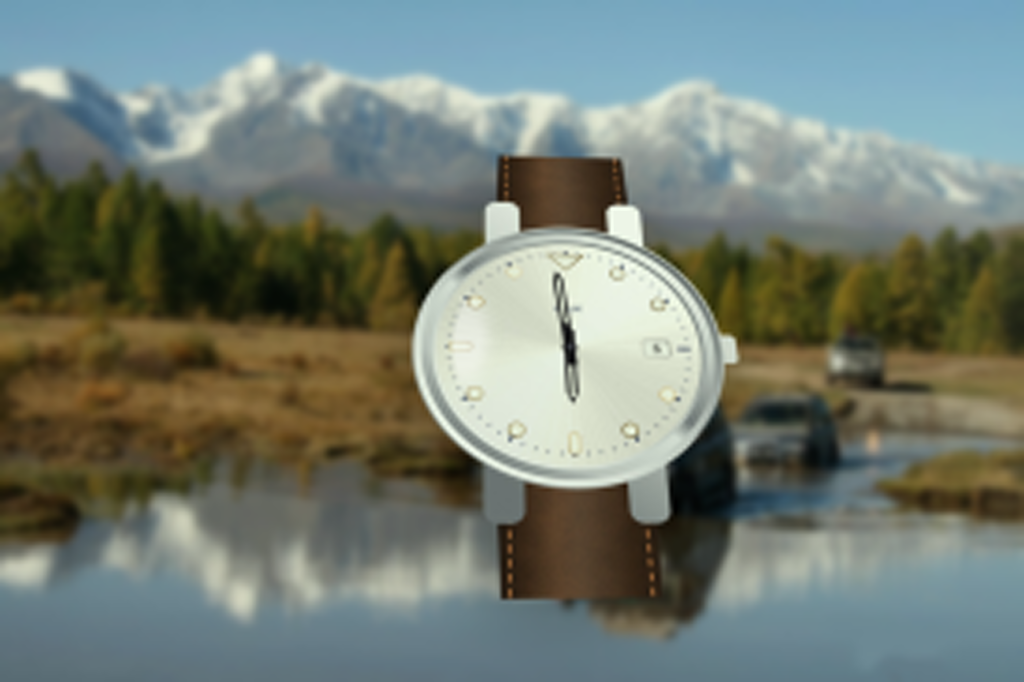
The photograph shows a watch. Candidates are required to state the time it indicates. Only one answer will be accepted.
5:59
